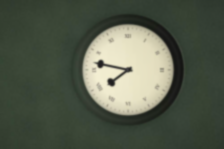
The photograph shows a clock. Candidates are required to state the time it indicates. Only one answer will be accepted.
7:47
